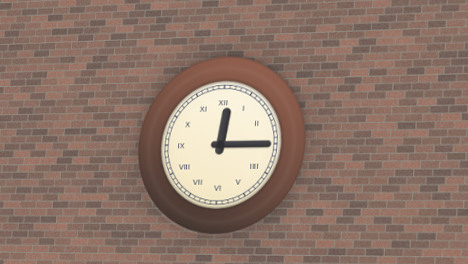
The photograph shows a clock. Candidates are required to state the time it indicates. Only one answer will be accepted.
12:15
